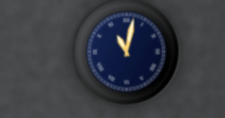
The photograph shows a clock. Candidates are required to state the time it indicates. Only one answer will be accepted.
11:02
